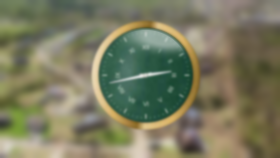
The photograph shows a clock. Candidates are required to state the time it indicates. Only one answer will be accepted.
2:43
